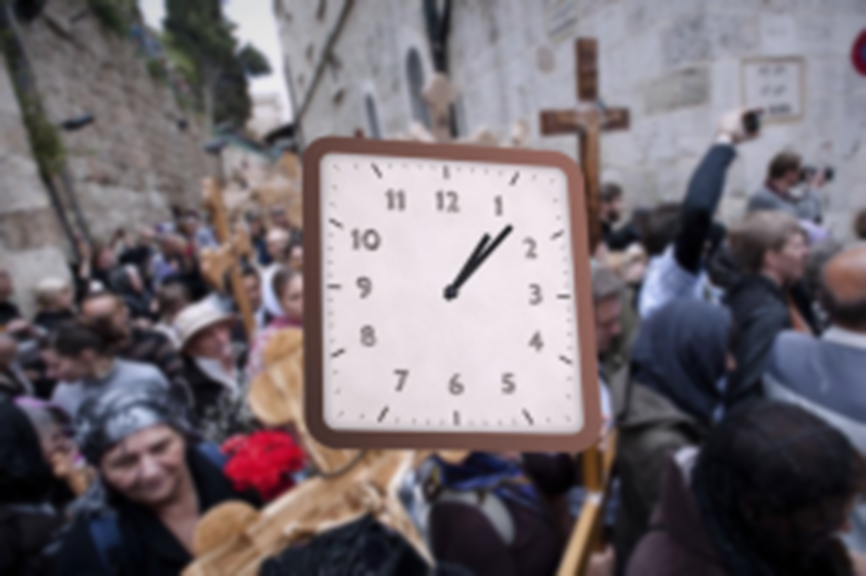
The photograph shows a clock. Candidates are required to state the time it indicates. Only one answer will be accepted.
1:07
